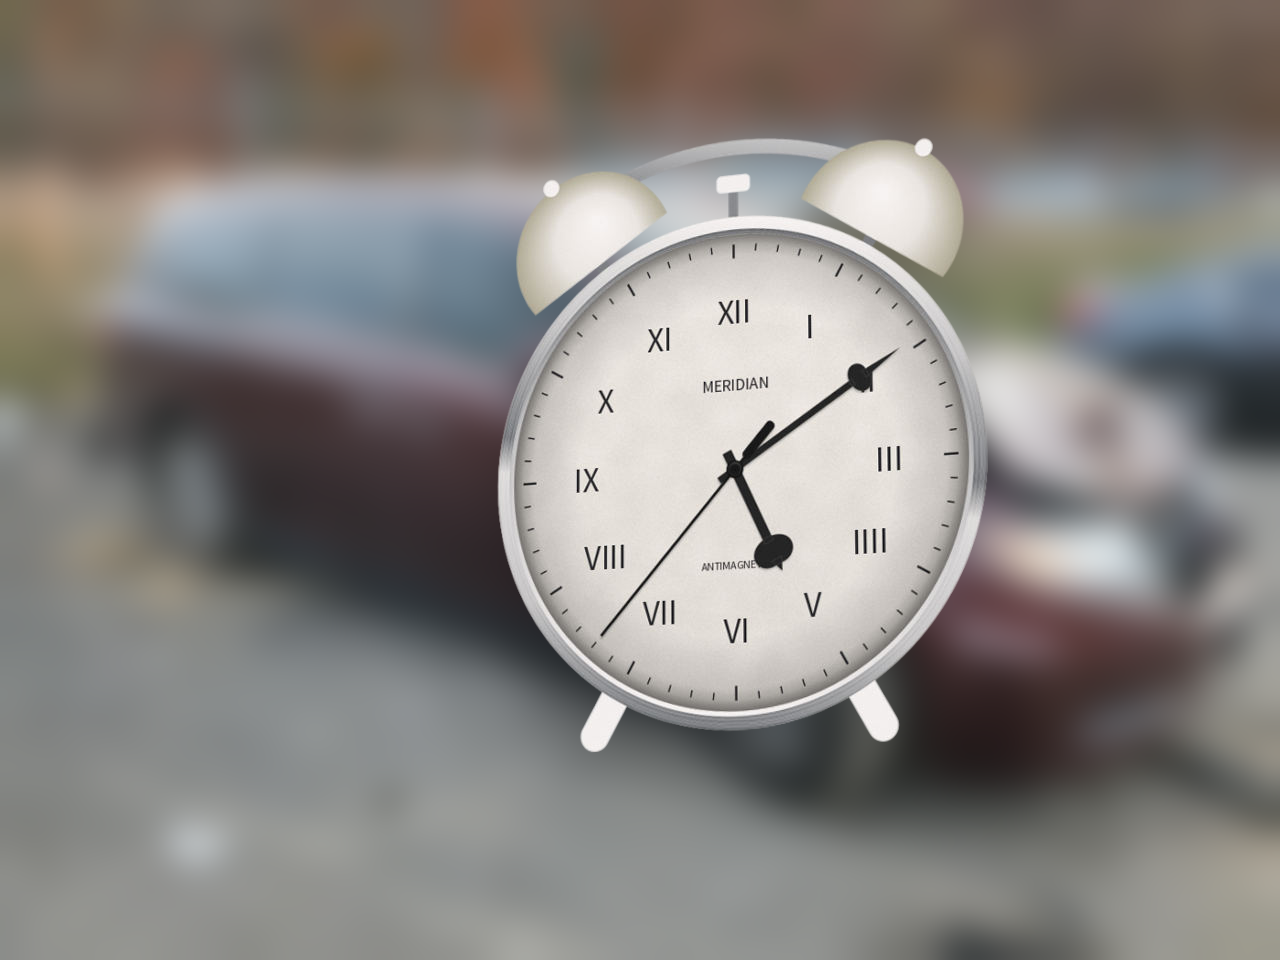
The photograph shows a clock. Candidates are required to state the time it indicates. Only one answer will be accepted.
5:09:37
